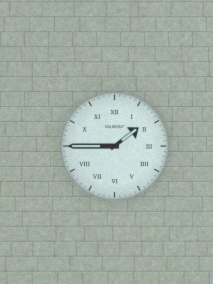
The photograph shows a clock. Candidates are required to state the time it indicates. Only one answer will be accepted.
1:45
